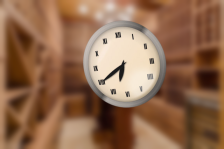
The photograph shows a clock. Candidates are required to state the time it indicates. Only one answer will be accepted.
6:40
